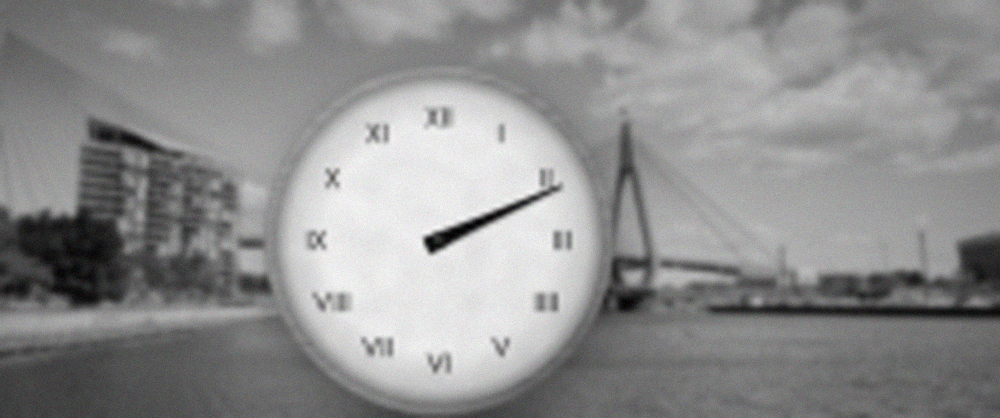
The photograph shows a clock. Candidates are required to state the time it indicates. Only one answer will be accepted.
2:11
